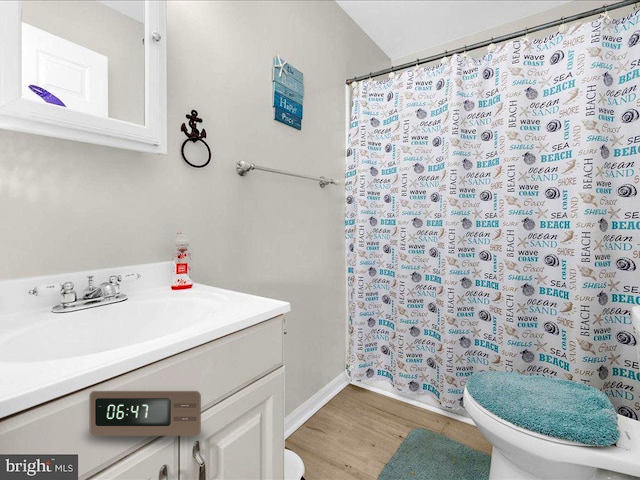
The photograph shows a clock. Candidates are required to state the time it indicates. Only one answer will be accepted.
6:47
